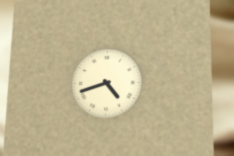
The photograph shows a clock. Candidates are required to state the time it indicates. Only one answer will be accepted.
4:42
